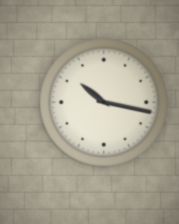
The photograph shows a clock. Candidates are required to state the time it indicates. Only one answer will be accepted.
10:17
